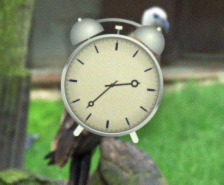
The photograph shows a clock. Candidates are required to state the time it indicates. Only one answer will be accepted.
2:37
